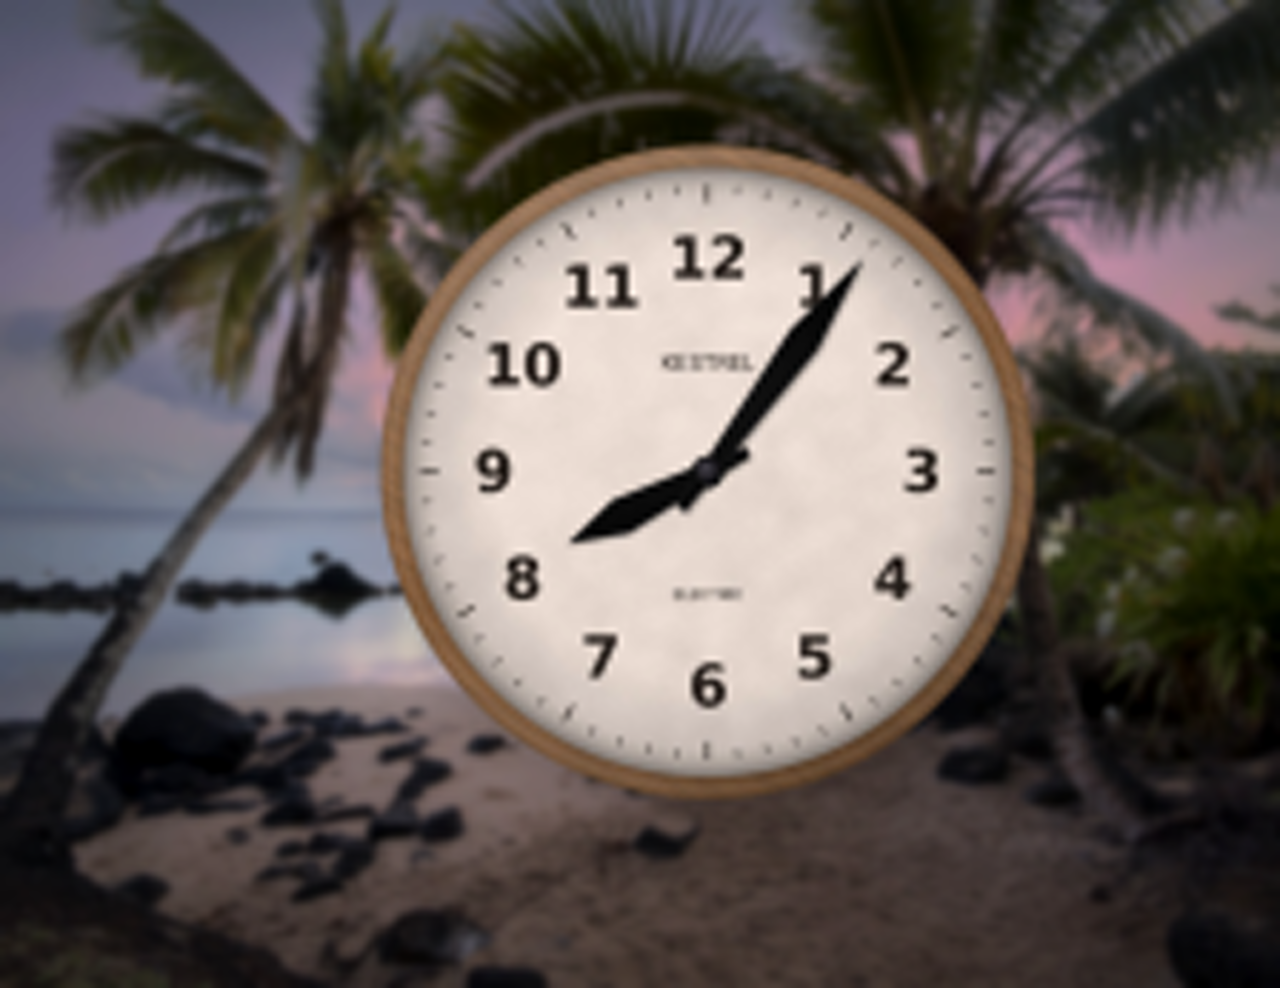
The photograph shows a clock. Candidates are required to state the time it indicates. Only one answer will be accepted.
8:06
